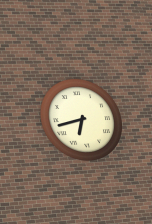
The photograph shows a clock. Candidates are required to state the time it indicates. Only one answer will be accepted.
6:43
